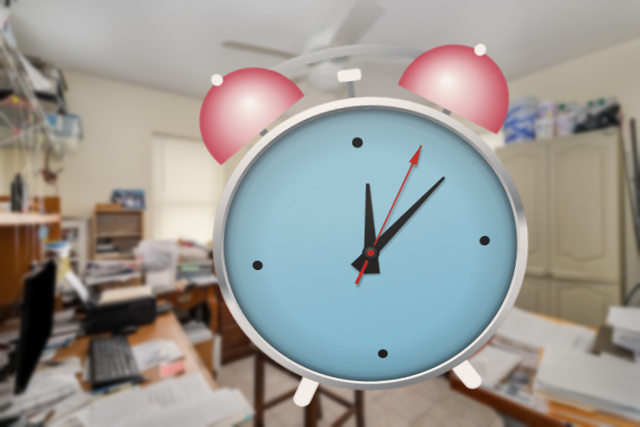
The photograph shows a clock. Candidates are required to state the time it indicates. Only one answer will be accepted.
12:08:05
